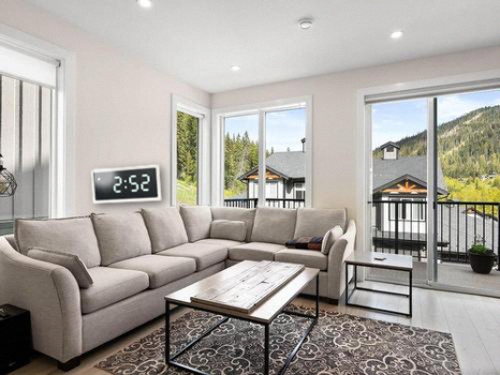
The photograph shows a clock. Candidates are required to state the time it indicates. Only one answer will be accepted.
2:52
